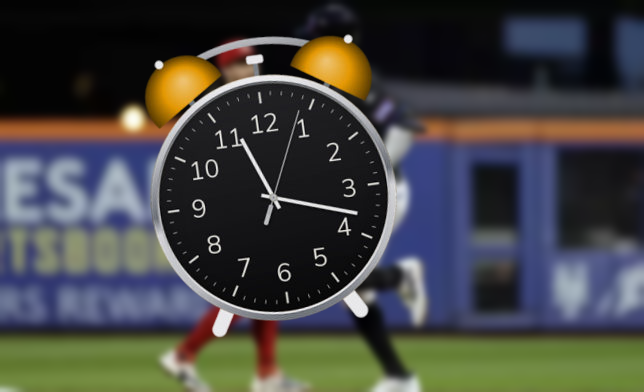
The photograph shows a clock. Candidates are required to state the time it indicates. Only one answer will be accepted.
11:18:04
